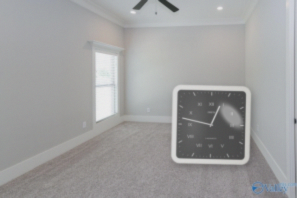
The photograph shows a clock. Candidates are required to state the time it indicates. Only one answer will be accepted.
12:47
